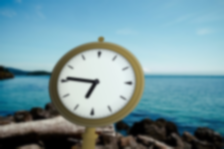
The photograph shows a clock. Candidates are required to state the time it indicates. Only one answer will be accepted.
6:46
